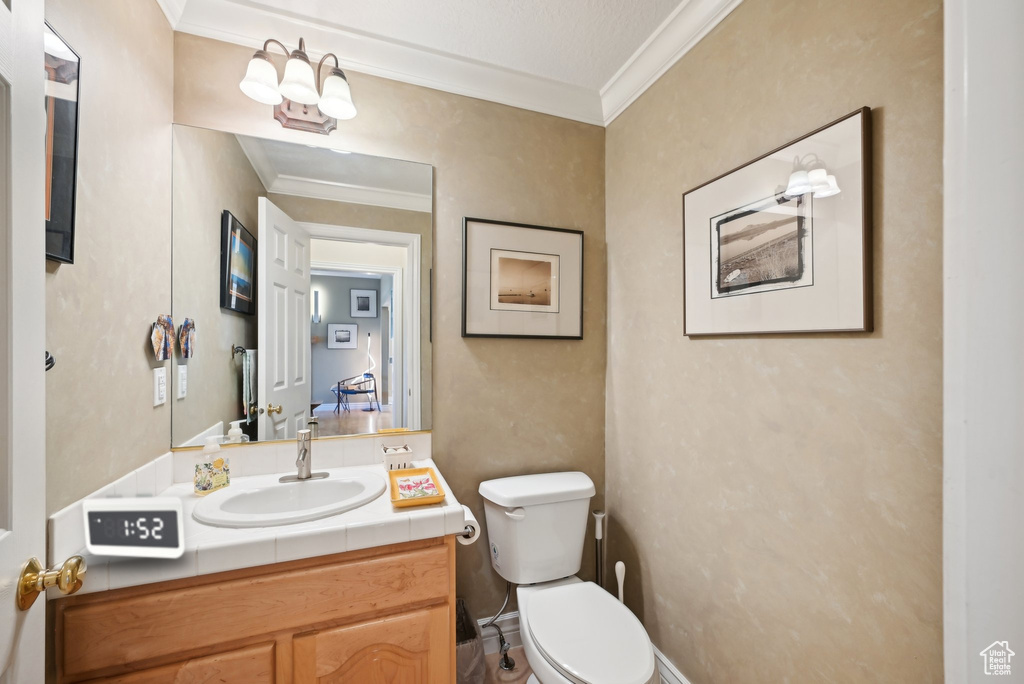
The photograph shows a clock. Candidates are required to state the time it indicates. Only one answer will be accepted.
1:52
